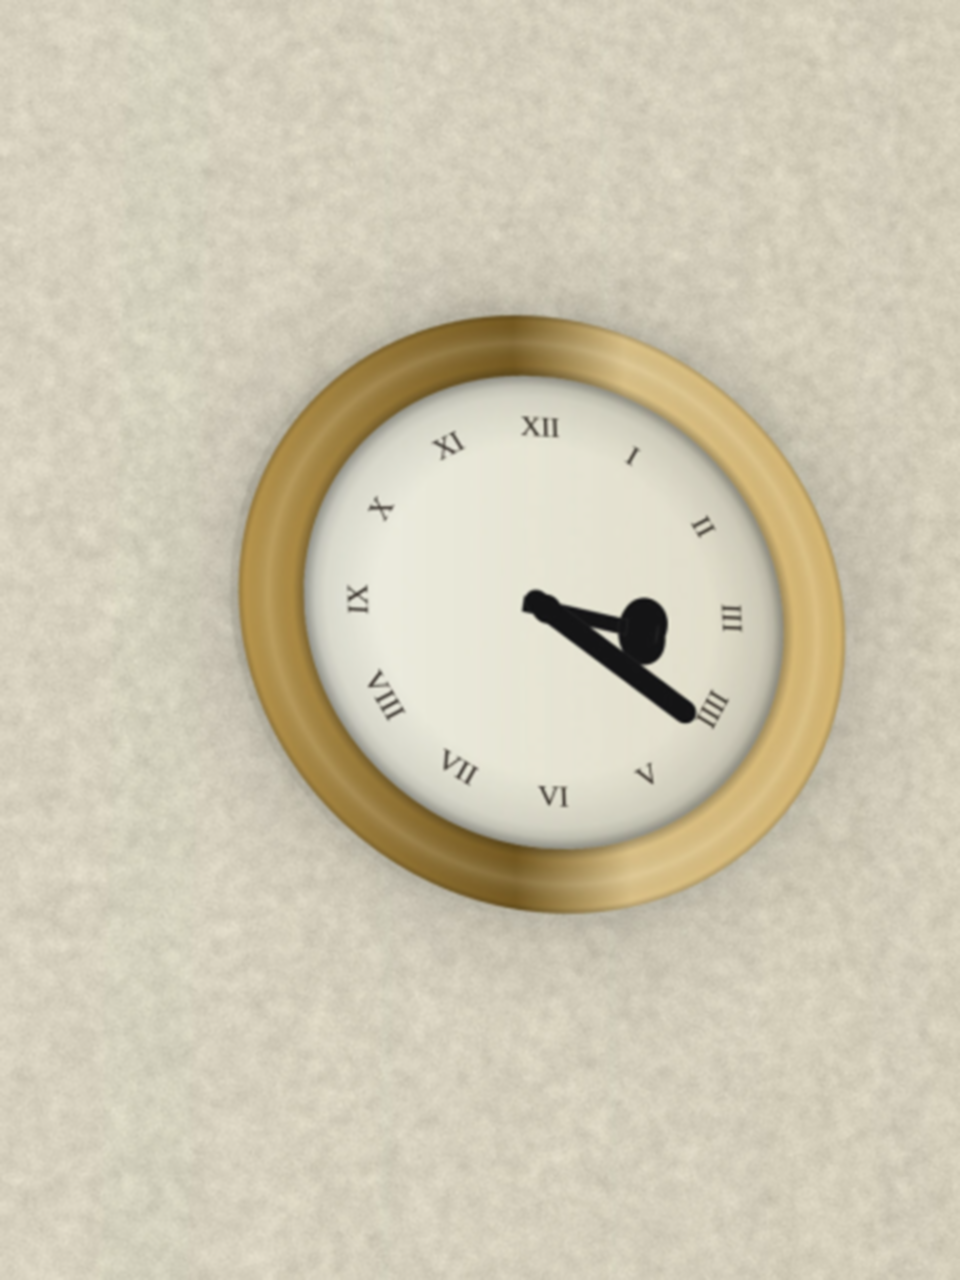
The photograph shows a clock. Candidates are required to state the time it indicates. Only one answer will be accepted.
3:21
